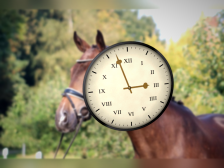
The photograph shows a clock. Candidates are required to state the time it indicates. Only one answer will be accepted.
2:57
